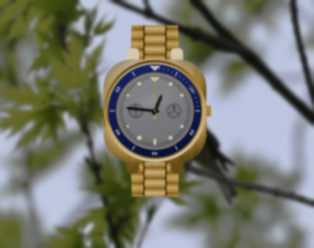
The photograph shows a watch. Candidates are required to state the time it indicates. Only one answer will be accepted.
12:46
